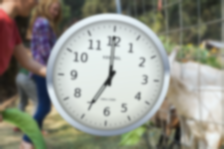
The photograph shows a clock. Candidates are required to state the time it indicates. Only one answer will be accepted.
7:00
